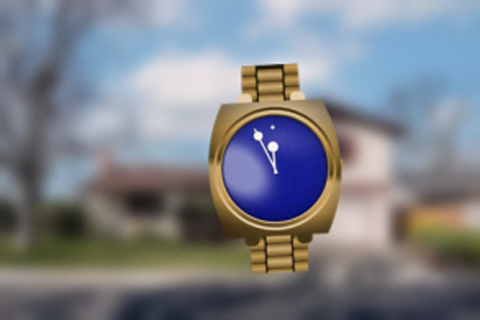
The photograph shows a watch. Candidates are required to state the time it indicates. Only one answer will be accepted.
11:56
